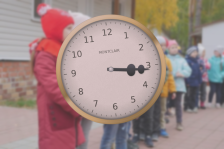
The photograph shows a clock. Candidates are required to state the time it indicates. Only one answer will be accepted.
3:16
